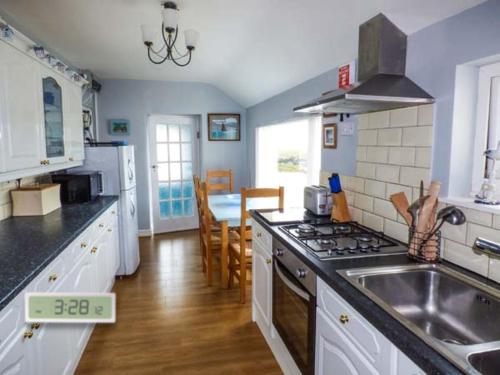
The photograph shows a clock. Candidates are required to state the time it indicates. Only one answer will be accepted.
3:28
